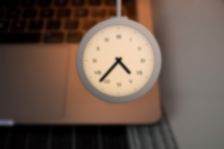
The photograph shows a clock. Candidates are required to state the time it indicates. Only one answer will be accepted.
4:37
